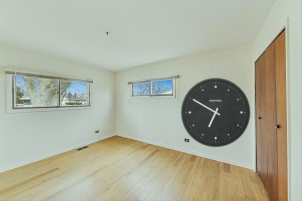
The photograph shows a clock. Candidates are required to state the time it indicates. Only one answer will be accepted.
6:50
